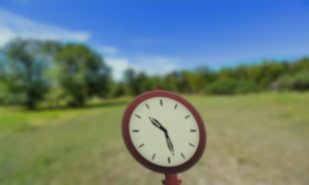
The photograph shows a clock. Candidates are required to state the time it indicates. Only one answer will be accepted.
10:28
